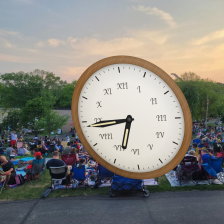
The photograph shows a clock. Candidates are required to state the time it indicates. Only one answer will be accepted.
6:44
